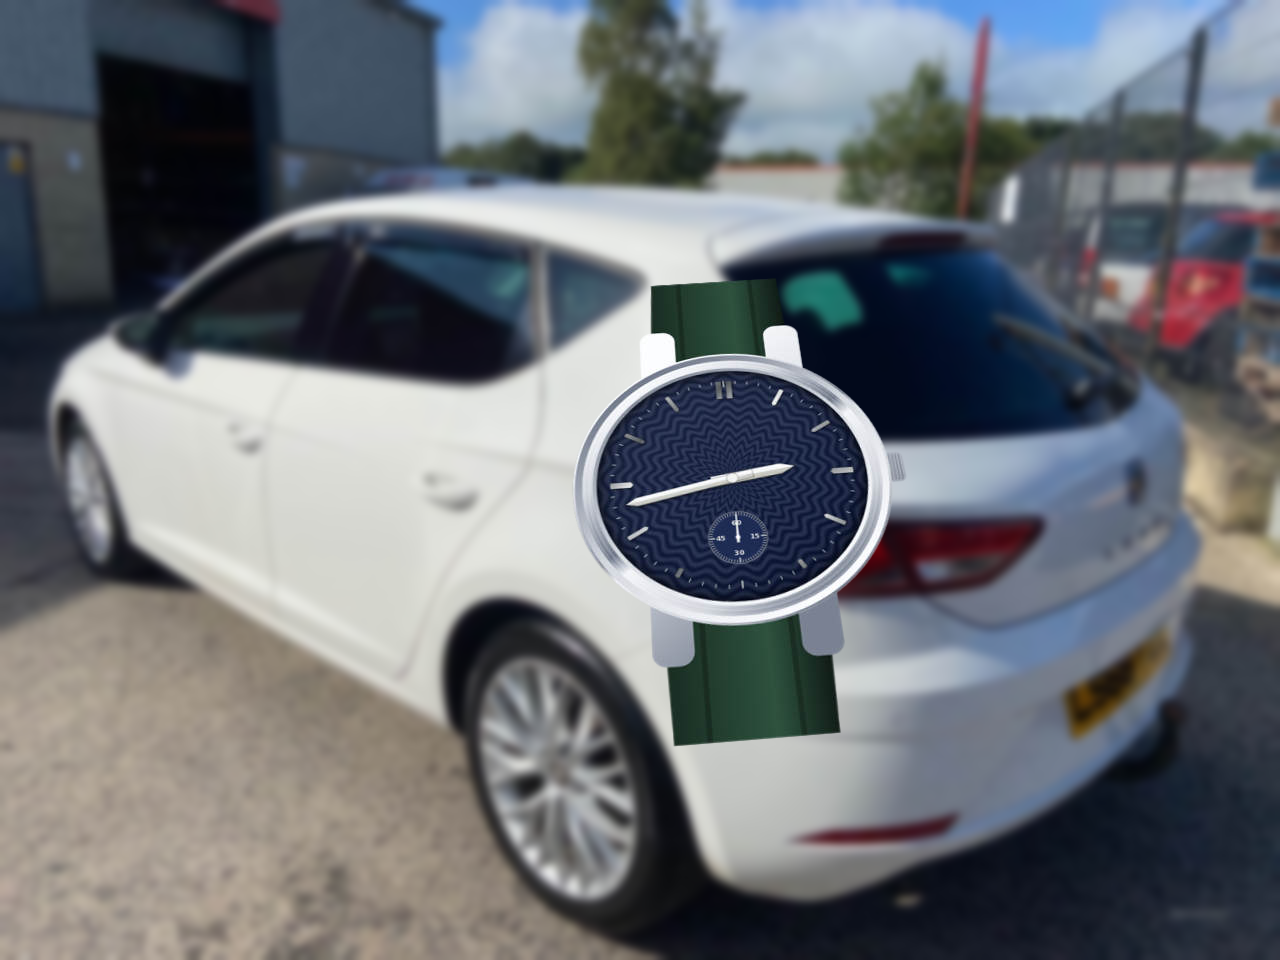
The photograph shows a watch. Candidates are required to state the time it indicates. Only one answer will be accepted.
2:43
